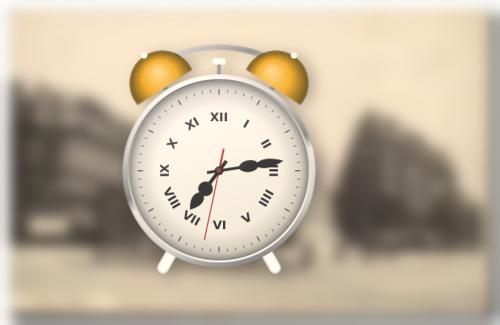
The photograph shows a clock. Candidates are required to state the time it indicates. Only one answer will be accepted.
7:13:32
